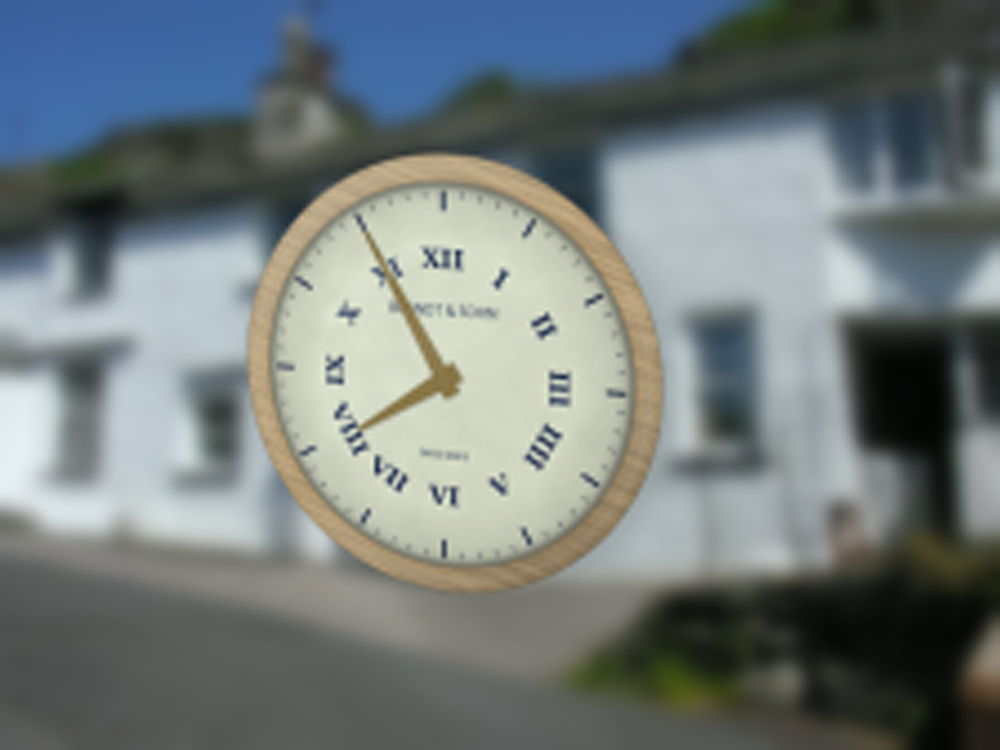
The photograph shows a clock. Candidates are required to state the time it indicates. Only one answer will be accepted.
7:55
